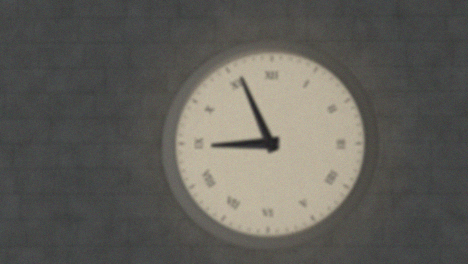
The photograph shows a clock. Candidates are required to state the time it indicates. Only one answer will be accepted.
8:56
